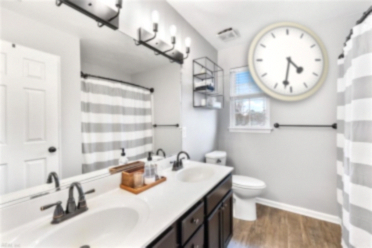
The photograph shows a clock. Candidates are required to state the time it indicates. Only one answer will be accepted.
4:32
